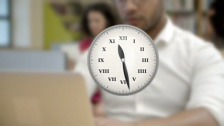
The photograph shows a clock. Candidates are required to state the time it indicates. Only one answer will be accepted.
11:28
